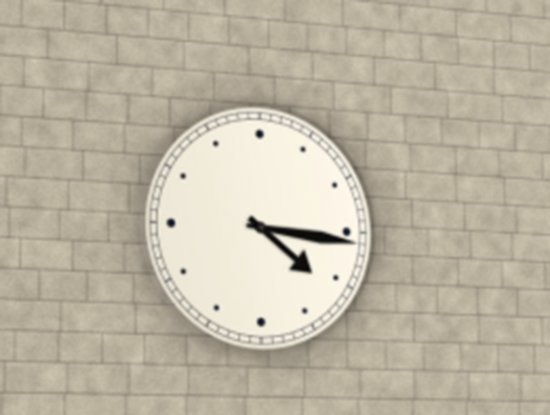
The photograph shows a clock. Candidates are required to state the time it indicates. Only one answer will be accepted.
4:16
